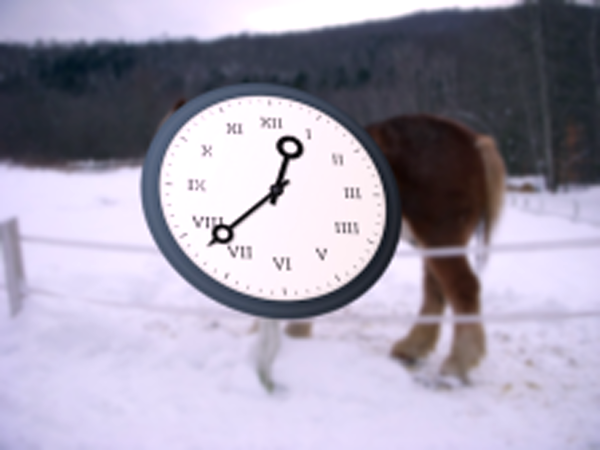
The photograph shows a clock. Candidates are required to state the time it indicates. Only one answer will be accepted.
12:38
